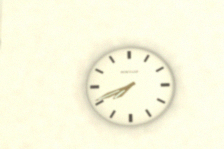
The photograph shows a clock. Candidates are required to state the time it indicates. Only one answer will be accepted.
7:41
